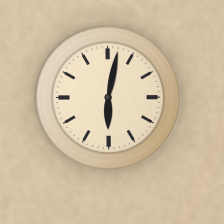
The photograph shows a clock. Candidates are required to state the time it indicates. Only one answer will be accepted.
6:02
